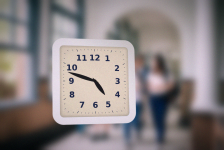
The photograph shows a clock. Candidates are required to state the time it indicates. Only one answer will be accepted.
4:48
